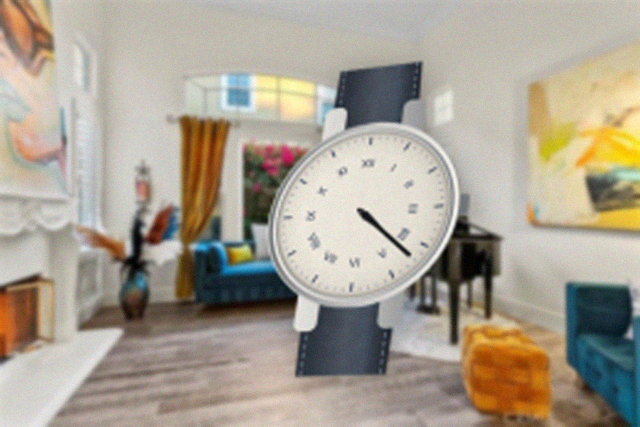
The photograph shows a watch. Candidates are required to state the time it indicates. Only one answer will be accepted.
4:22
